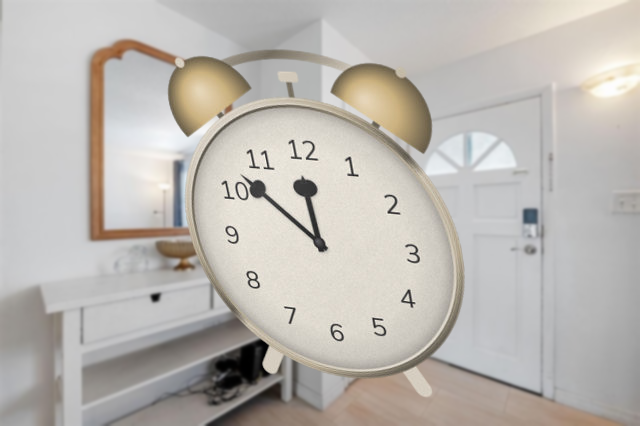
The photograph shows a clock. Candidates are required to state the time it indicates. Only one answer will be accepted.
11:52
